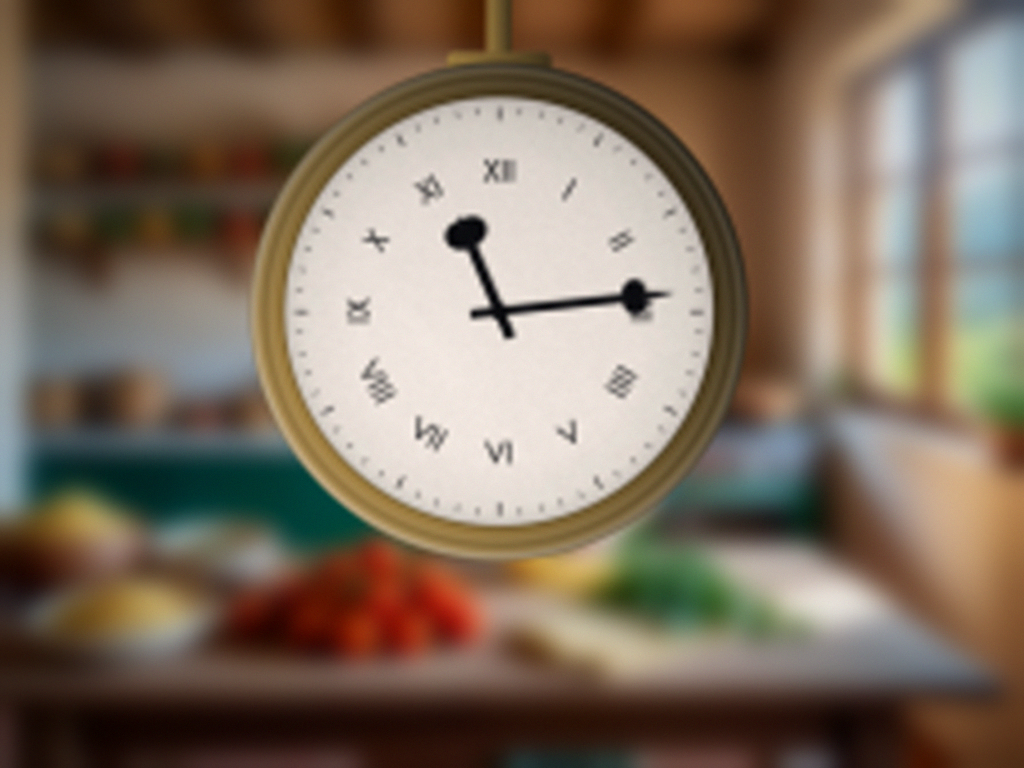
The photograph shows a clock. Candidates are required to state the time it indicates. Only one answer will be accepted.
11:14
